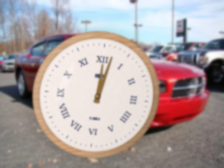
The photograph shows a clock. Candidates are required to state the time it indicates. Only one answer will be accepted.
12:02
